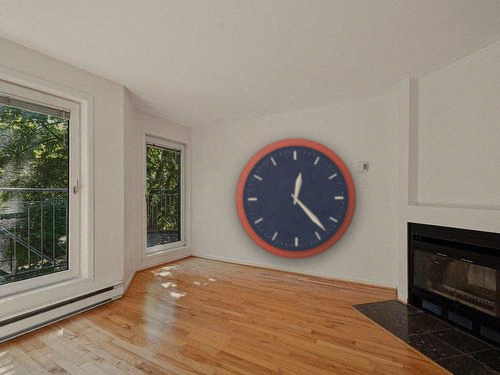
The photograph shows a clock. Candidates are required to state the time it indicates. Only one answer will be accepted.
12:23
